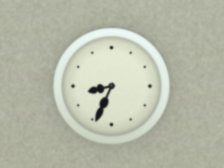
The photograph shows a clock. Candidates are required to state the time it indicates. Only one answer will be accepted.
8:34
